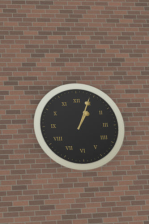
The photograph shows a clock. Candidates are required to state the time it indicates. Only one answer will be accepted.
1:04
